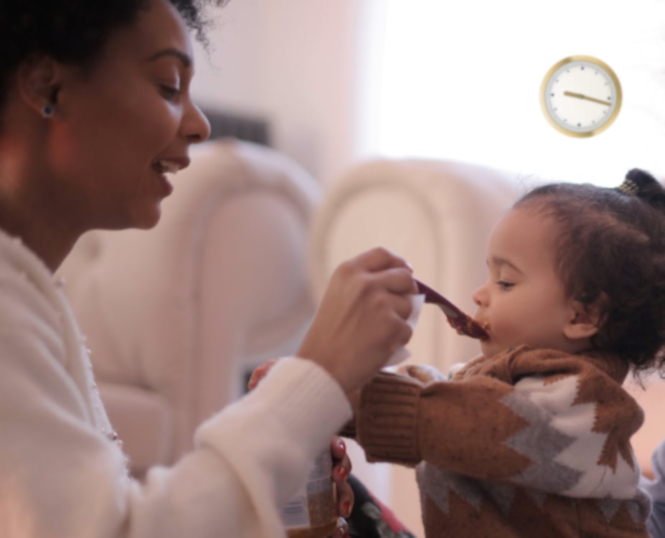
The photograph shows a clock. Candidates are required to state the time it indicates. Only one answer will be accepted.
9:17
